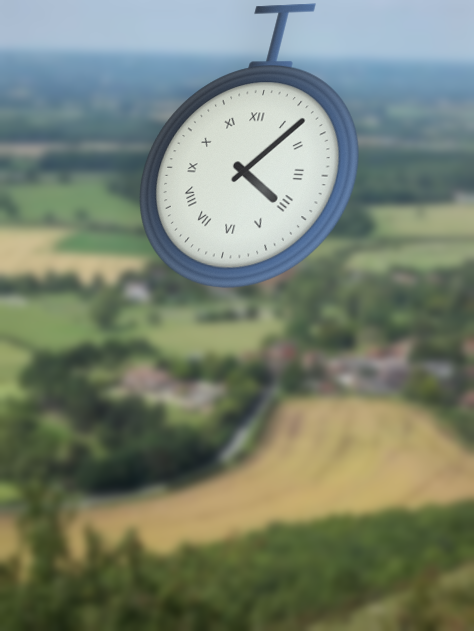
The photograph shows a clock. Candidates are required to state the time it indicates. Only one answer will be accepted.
4:07
